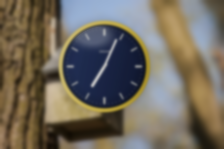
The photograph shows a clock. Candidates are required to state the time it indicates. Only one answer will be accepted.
7:04
